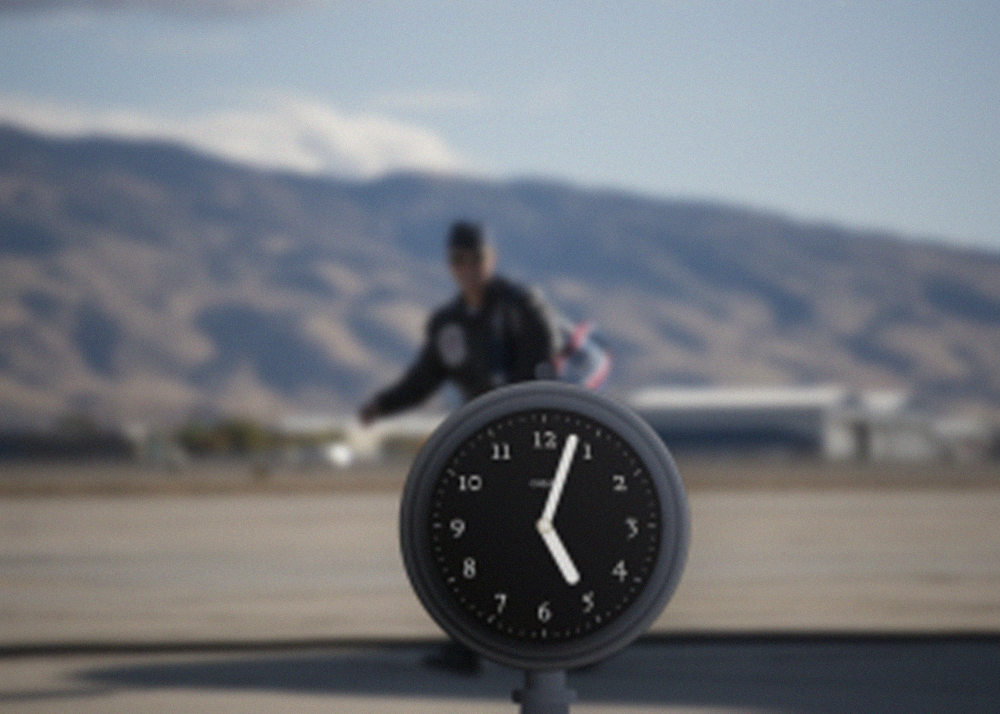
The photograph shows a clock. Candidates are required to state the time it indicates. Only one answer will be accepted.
5:03
